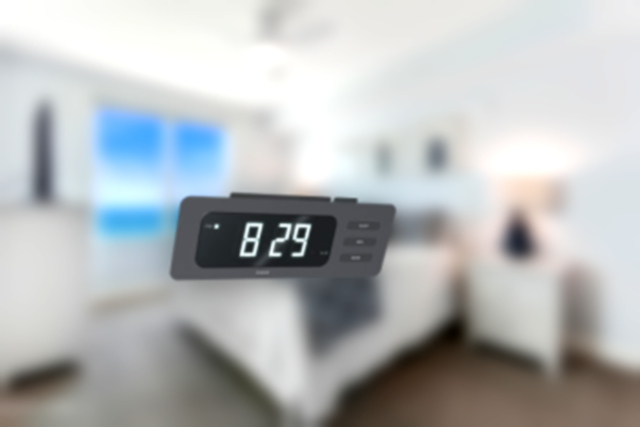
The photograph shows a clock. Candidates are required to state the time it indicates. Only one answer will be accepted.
8:29
